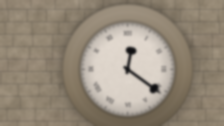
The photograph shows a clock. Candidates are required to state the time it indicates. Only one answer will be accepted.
12:21
